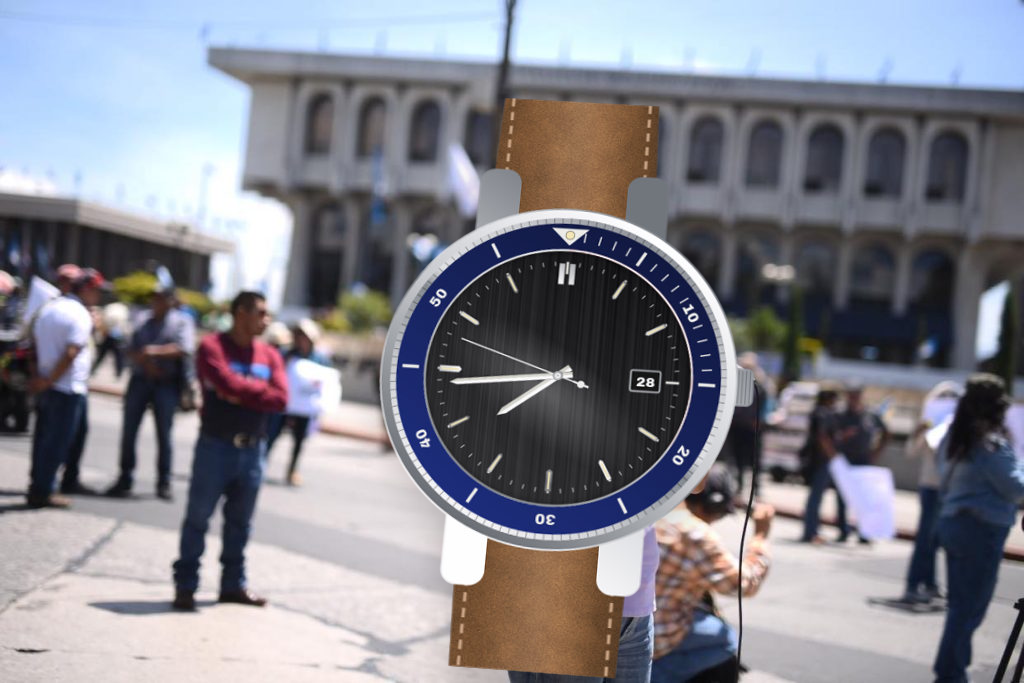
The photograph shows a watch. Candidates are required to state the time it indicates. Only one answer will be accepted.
7:43:48
